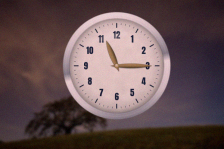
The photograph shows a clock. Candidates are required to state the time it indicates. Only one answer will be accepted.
11:15
